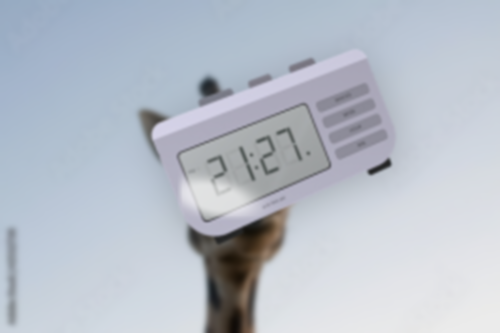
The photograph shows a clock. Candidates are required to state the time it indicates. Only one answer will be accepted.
21:27
